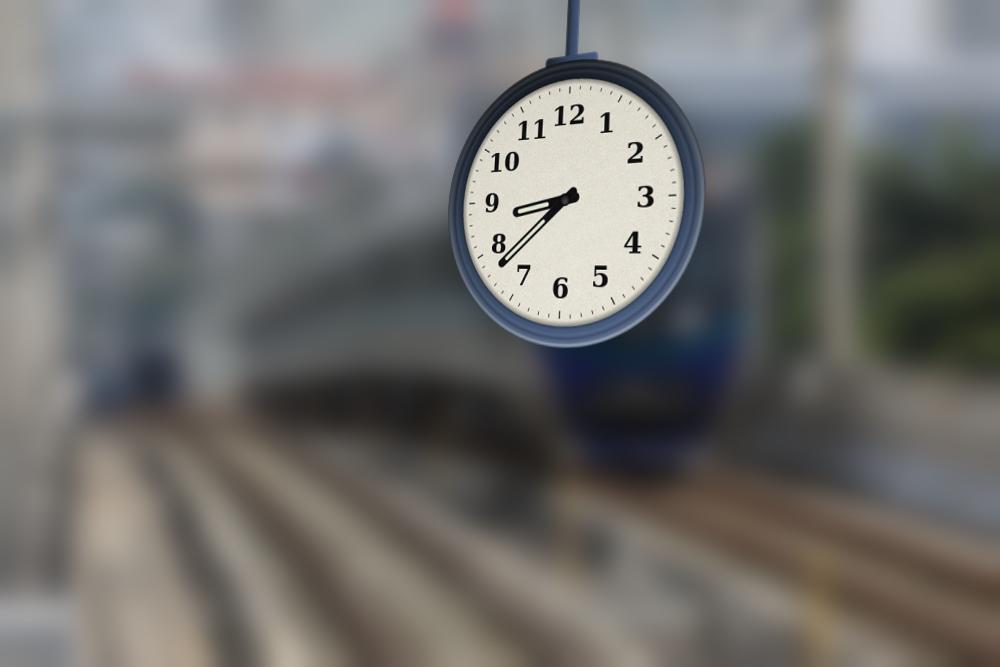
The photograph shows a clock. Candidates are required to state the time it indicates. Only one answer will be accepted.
8:38
